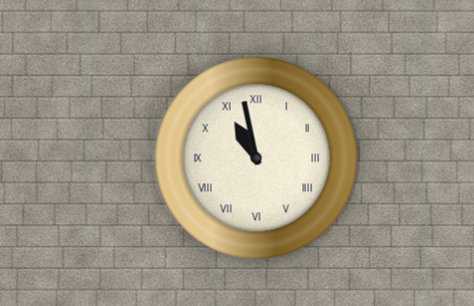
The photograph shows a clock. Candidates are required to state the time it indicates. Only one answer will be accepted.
10:58
